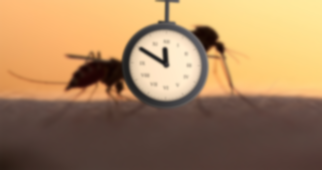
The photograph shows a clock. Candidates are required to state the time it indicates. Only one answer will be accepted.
11:50
